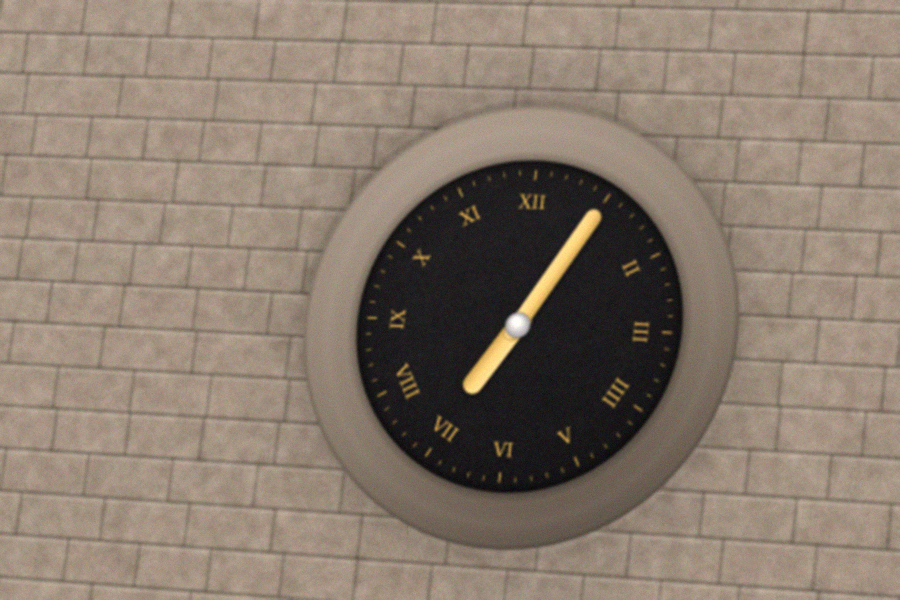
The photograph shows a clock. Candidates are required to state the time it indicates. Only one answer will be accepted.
7:05
